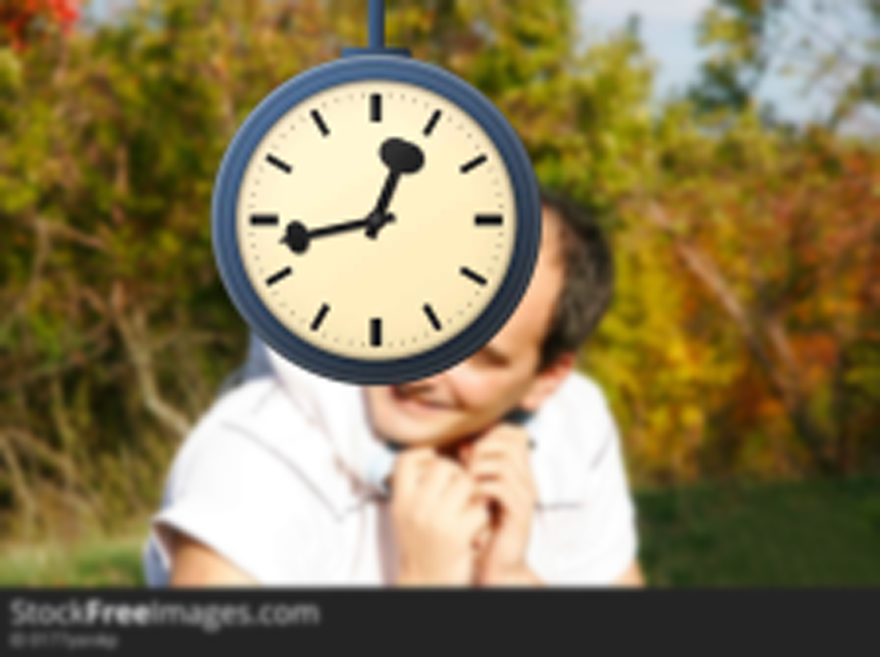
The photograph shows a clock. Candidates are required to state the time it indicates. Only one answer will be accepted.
12:43
